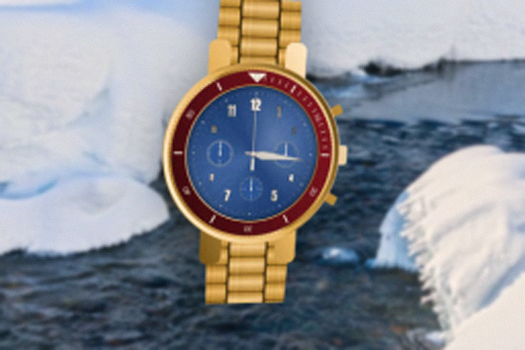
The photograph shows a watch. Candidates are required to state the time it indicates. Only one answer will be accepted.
3:16
